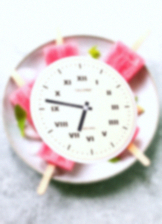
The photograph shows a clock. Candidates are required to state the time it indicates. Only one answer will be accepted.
6:47
